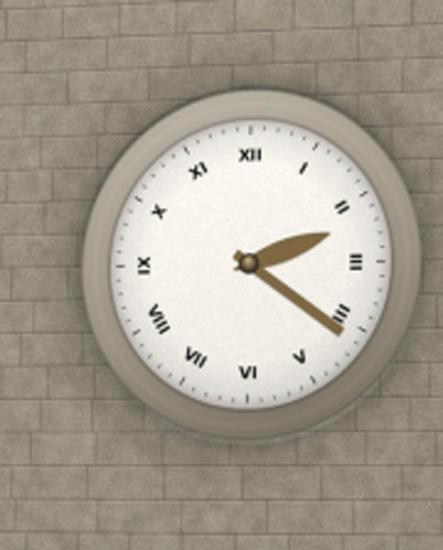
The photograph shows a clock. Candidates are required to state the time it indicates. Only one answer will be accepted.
2:21
